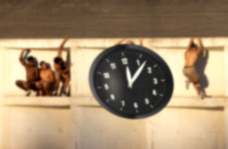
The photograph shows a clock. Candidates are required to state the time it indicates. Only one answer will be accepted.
12:07
